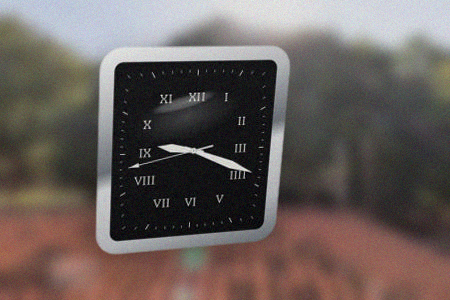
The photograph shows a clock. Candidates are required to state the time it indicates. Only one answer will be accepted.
9:18:43
